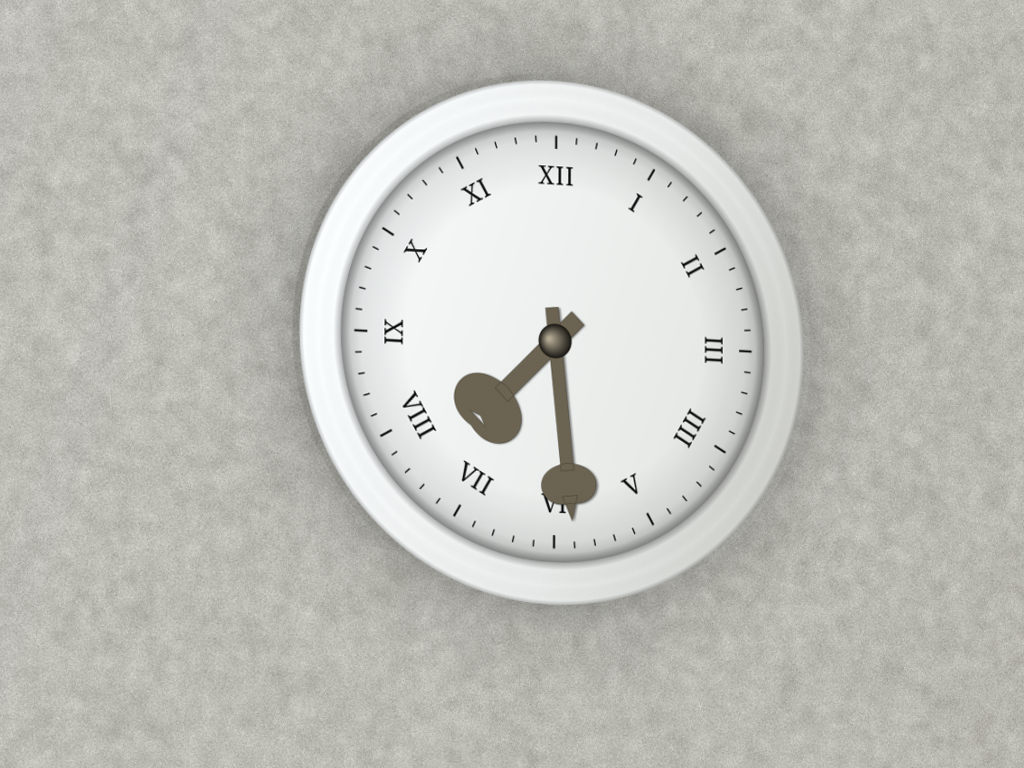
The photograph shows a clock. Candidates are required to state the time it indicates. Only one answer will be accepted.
7:29
